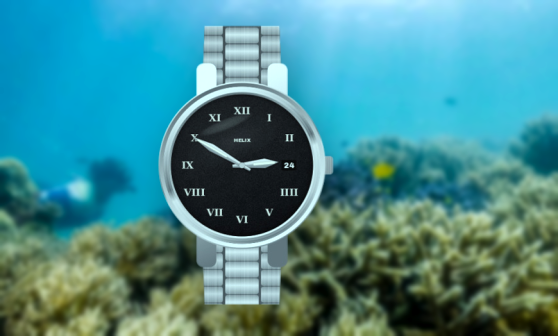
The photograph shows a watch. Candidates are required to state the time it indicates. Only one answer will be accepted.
2:50
